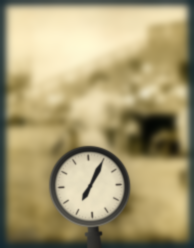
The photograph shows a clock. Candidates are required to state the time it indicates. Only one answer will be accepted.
7:05
